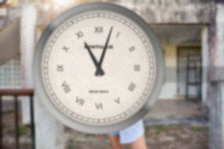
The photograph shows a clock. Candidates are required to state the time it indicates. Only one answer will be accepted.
11:03
